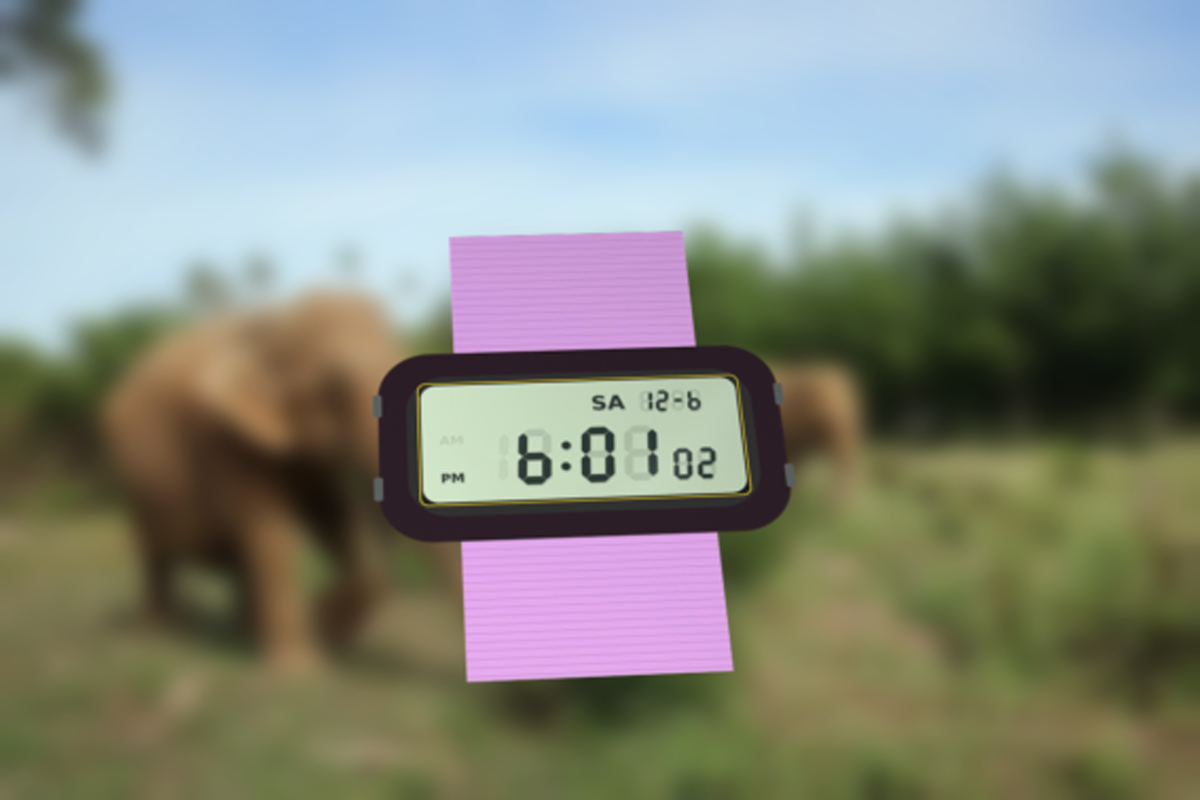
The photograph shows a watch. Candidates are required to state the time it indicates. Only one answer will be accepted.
6:01:02
